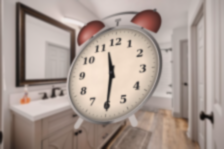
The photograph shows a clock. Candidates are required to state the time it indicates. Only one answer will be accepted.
11:30
